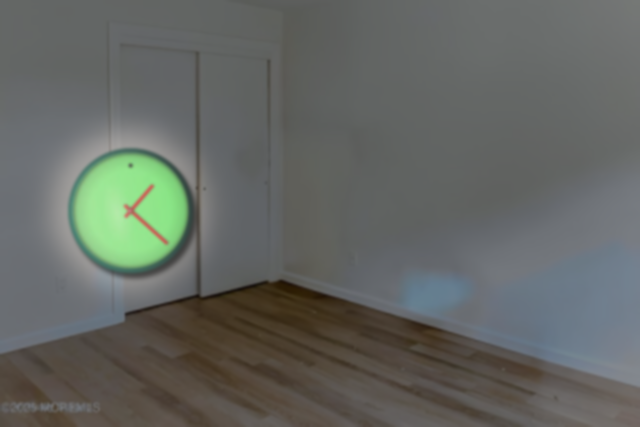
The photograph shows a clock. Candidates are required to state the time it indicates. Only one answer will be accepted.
1:22
